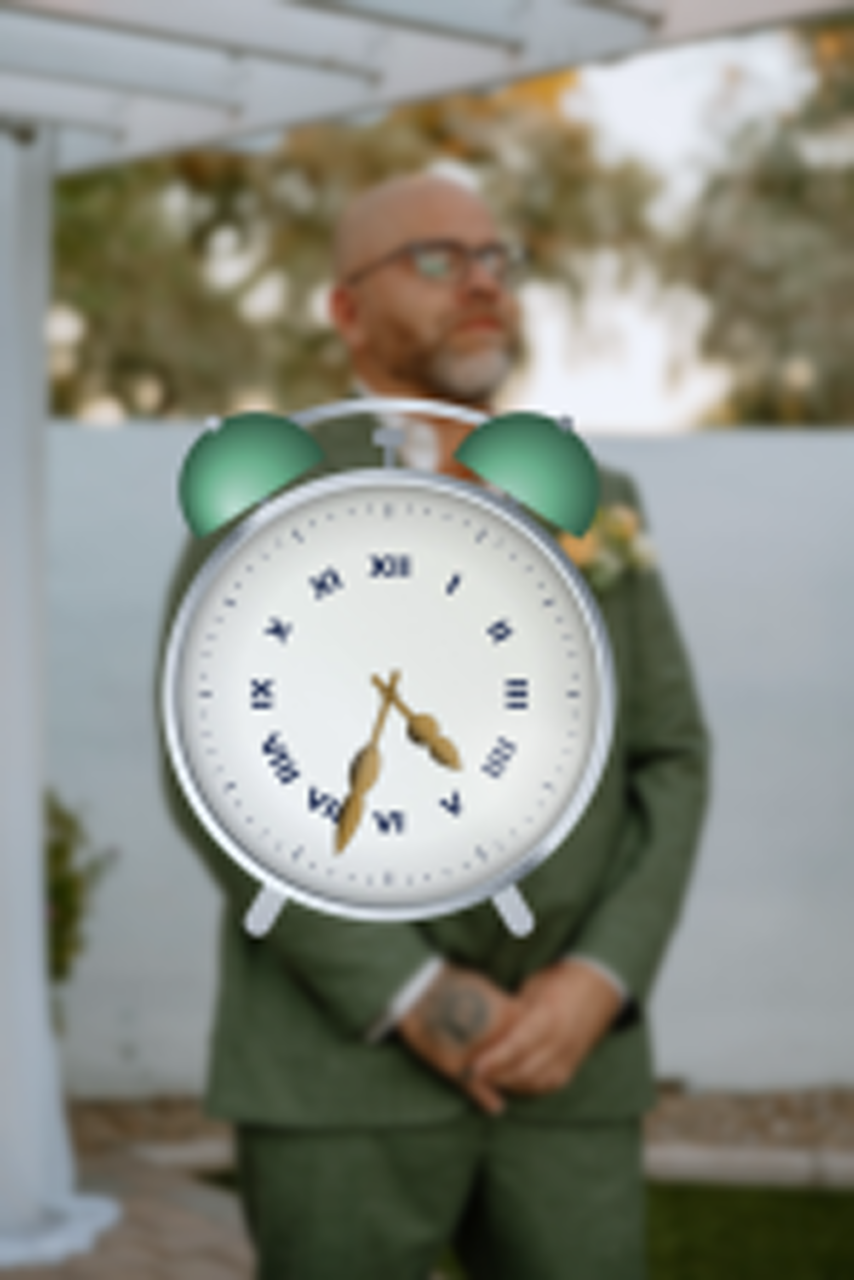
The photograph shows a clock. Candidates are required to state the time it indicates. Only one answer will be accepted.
4:33
